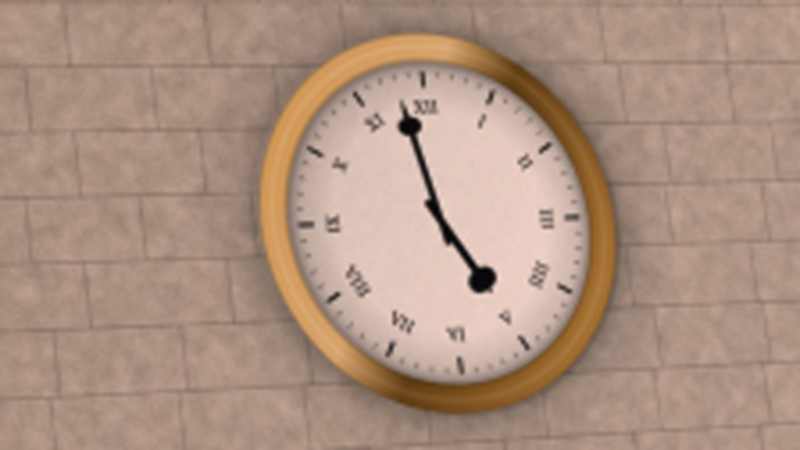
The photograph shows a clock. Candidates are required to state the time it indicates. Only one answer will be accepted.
4:58
